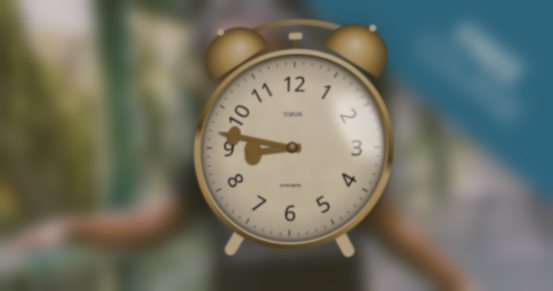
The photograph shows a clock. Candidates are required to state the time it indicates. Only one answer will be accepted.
8:47
